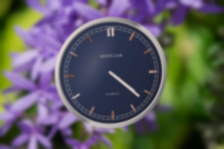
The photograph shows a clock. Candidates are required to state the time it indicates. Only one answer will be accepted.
4:22
